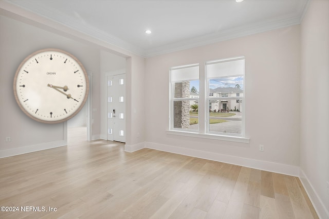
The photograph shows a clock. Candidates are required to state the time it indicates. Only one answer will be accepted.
3:20
